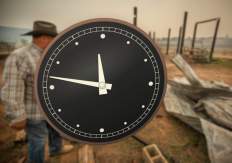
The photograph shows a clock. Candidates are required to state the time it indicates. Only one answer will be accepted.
11:47
